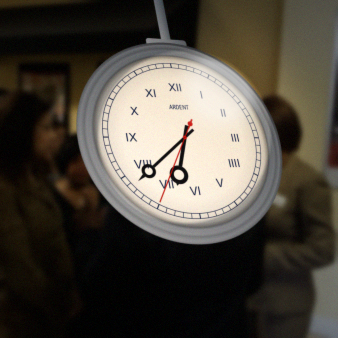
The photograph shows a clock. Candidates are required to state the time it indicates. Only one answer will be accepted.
6:38:35
